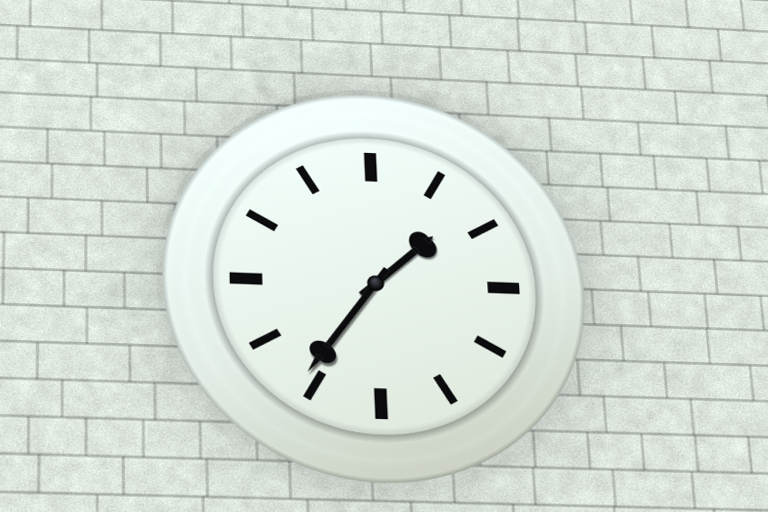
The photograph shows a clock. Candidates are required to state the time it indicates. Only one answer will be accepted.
1:36
